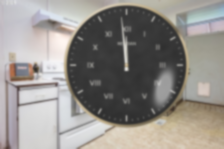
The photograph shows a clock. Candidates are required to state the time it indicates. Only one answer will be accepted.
11:59
